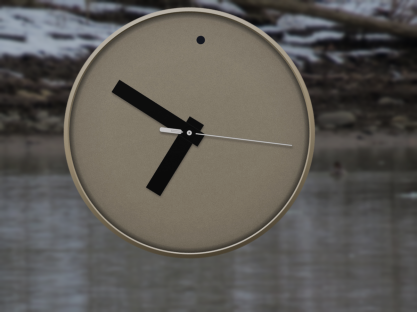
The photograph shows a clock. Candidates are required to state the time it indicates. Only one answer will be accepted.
6:49:15
